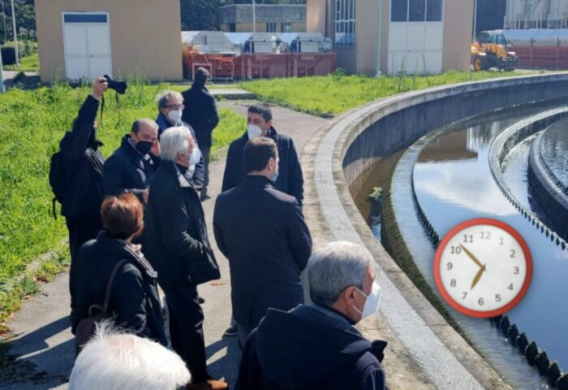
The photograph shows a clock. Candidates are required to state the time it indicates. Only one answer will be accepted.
6:52
